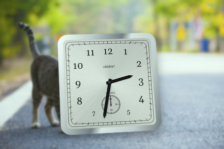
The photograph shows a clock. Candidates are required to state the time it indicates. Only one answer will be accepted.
2:32
